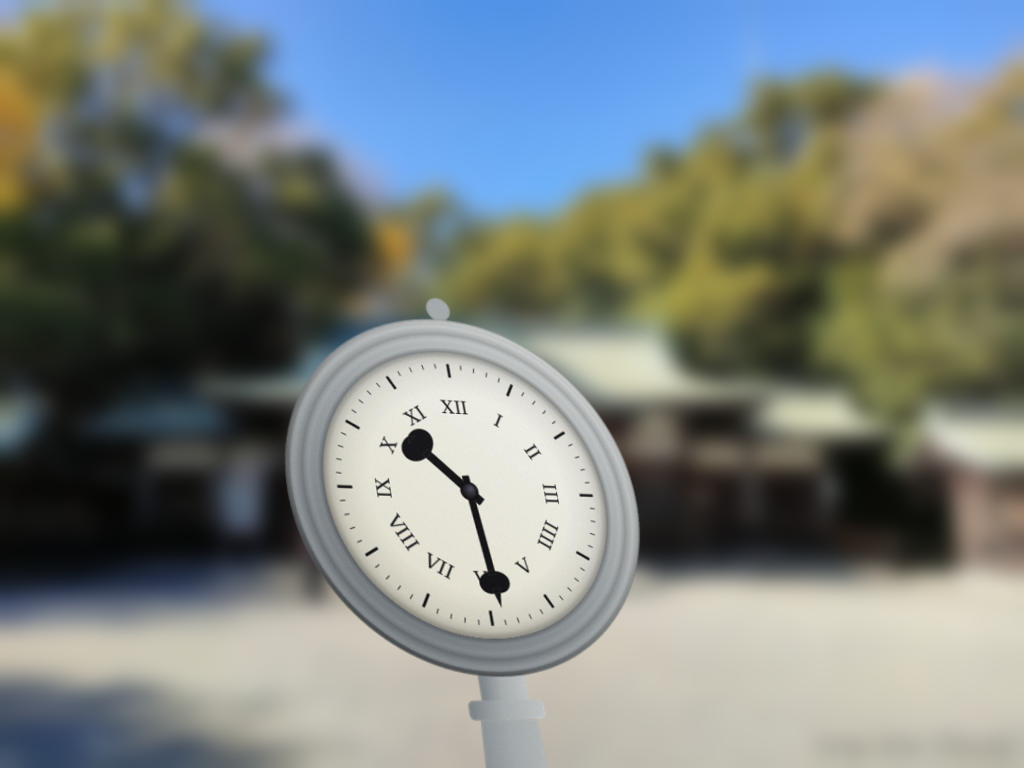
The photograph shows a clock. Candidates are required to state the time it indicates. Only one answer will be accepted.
10:29
